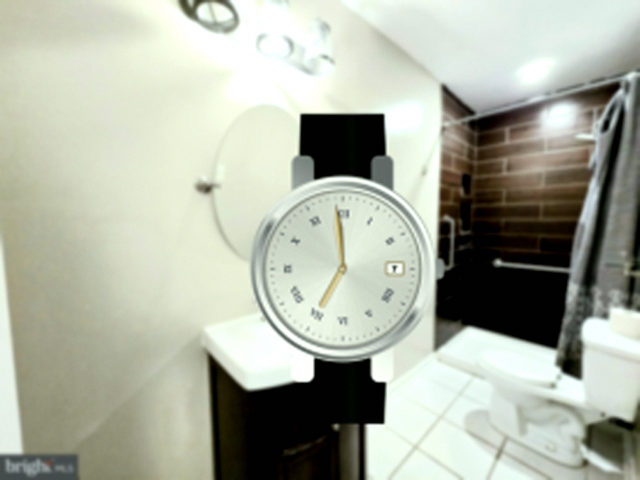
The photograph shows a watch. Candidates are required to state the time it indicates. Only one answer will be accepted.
6:59
